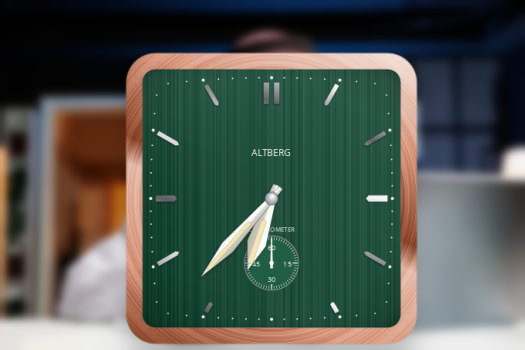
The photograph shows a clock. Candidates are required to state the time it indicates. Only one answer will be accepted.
6:37
